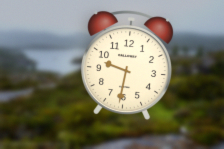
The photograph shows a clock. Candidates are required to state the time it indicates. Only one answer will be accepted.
9:31
